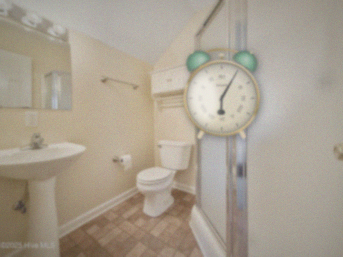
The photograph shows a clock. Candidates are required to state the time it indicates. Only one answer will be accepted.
6:05
